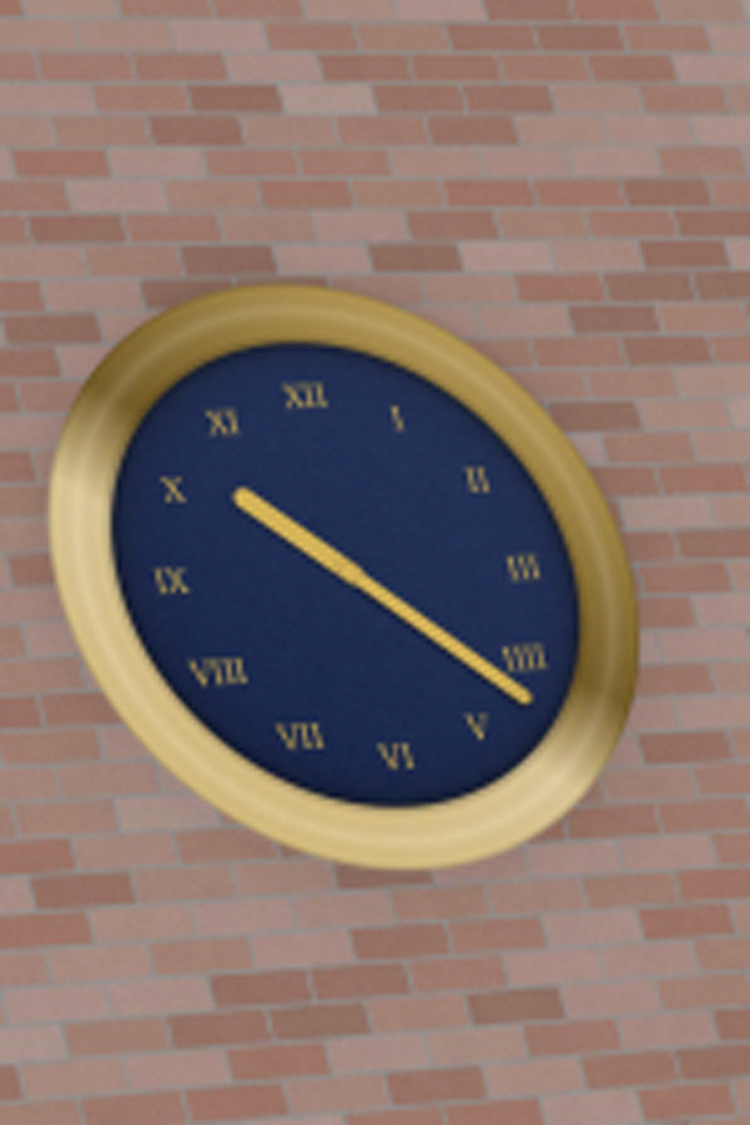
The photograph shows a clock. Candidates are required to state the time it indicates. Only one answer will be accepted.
10:22
